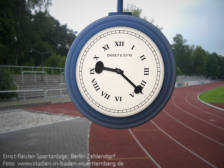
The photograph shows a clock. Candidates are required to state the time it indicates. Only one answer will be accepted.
9:22
